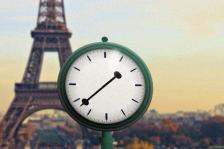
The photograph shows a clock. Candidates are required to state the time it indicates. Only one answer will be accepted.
1:38
